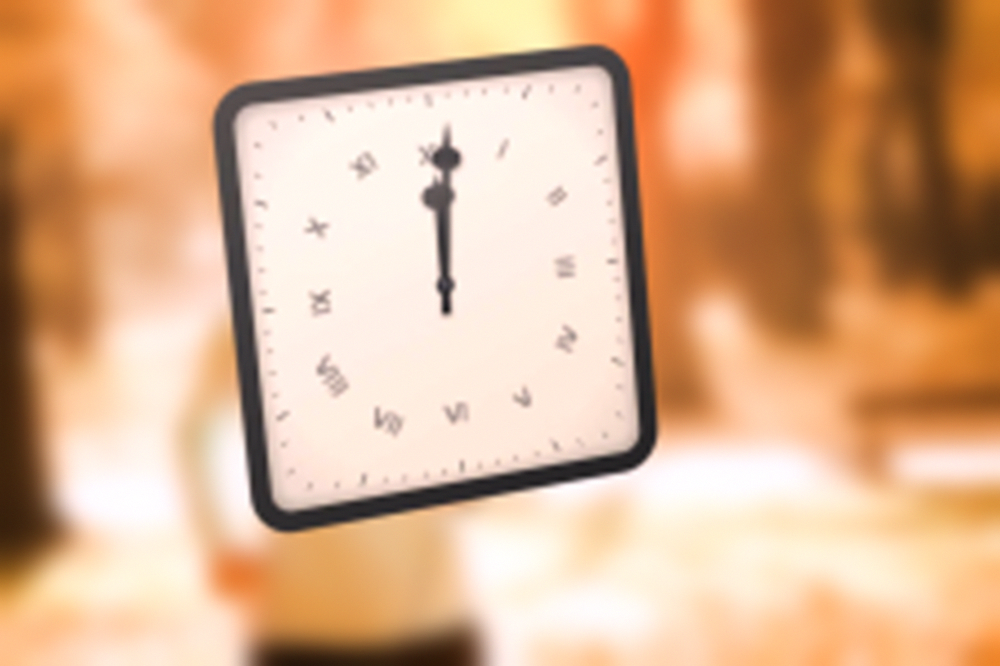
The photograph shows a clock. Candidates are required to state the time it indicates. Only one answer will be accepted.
12:01
